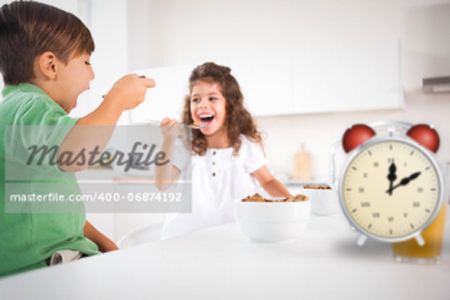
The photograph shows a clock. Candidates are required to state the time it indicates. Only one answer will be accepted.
12:10
